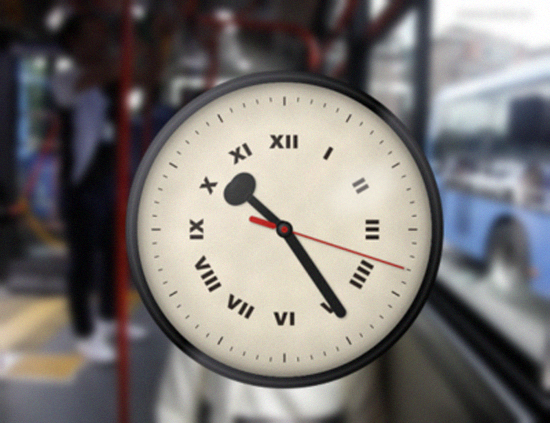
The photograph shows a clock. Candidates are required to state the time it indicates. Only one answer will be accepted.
10:24:18
